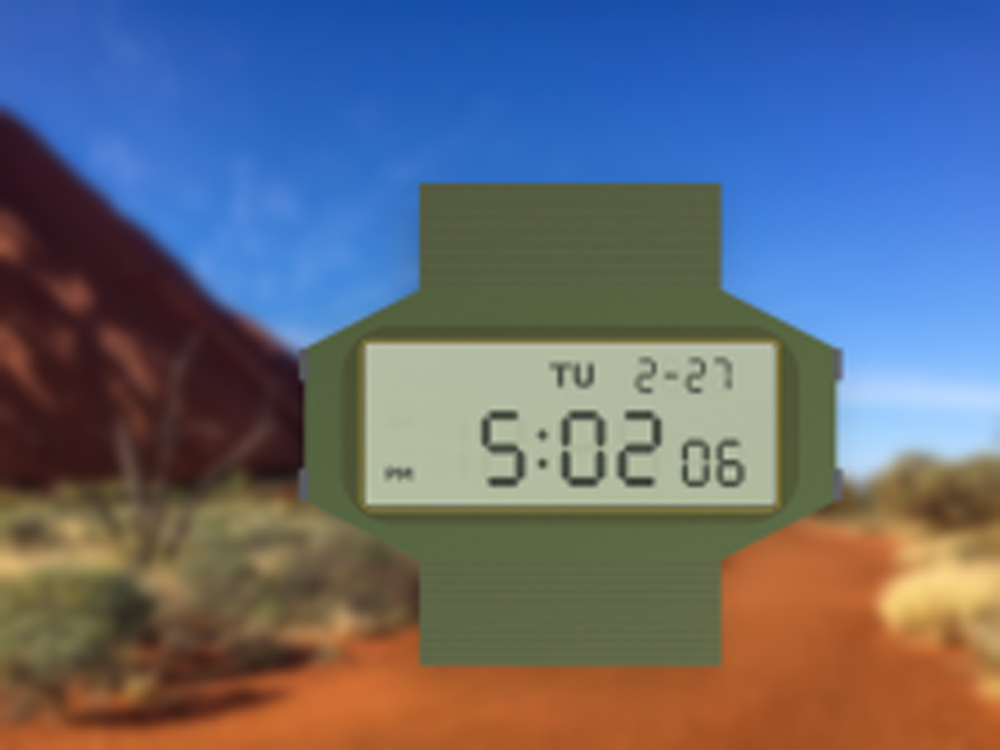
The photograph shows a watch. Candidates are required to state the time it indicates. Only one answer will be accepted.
5:02:06
